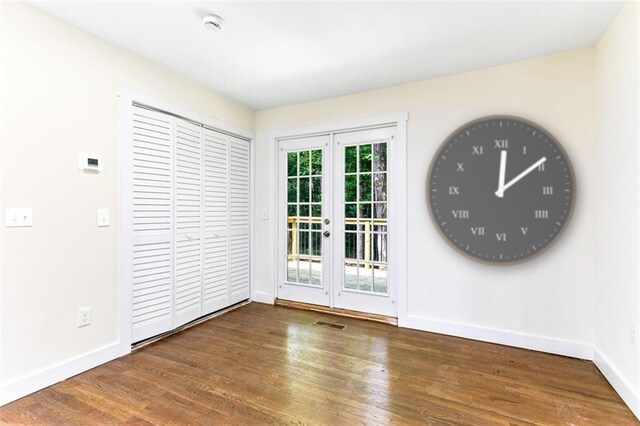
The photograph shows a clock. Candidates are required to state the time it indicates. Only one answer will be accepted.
12:09
